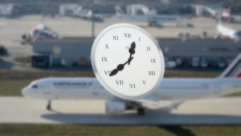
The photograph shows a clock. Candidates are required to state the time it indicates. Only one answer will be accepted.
12:39
